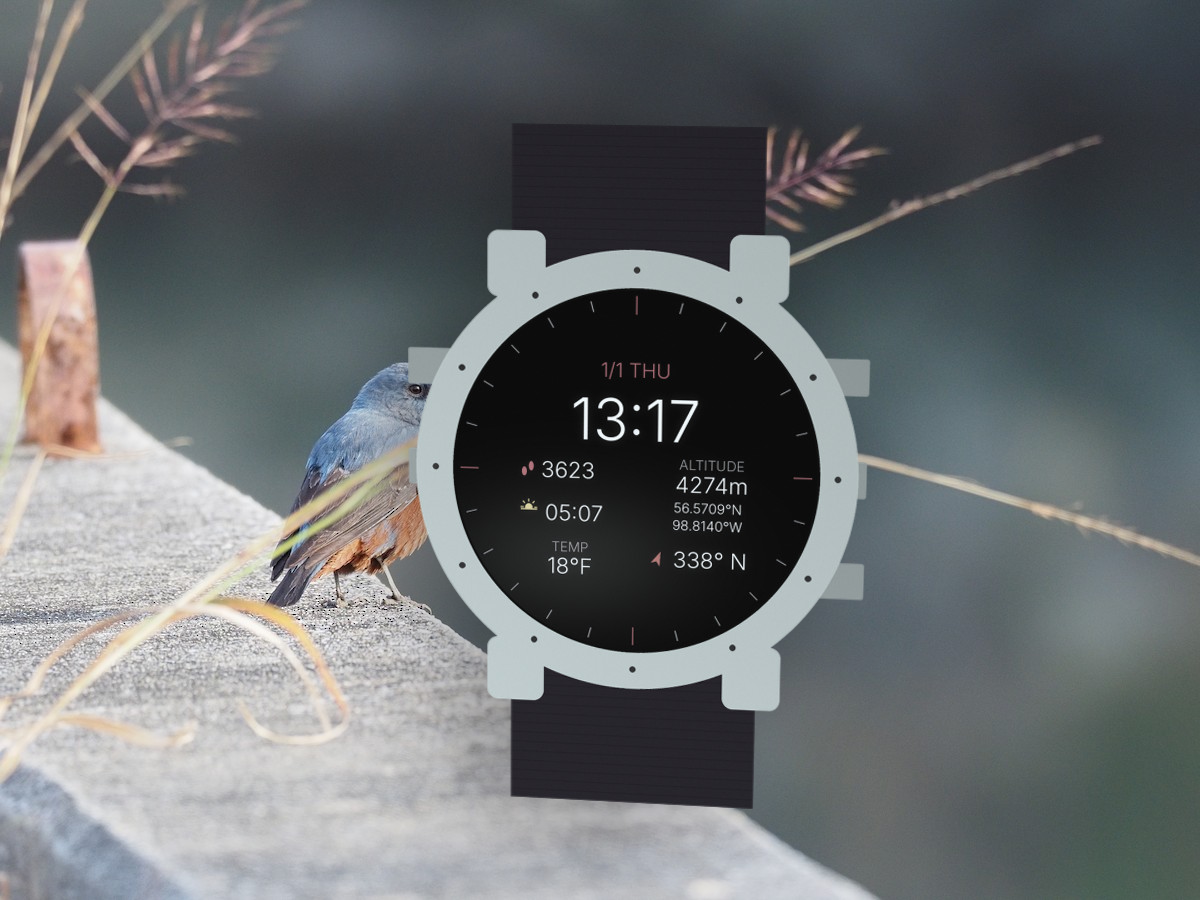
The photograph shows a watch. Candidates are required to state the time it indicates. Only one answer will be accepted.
13:17
